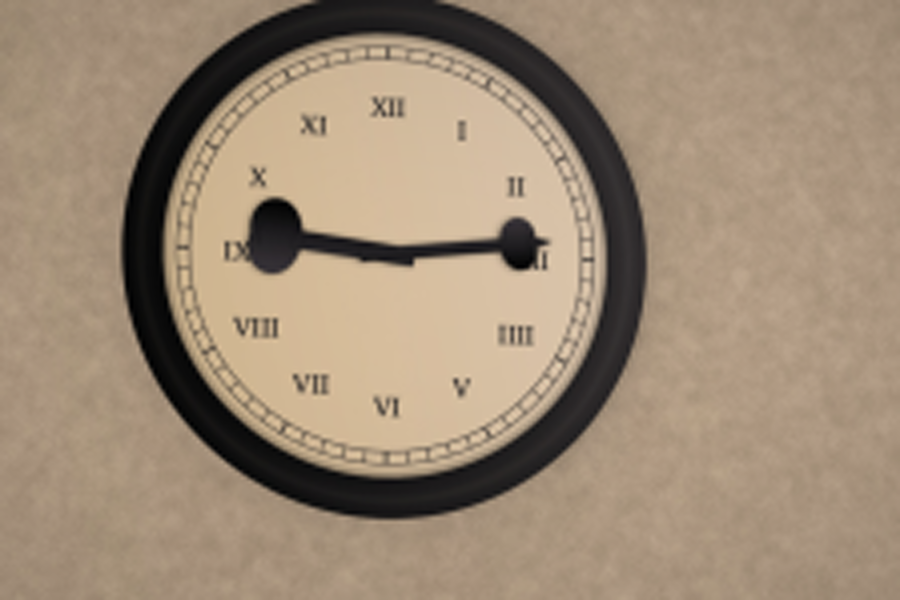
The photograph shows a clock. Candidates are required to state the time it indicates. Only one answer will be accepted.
9:14
